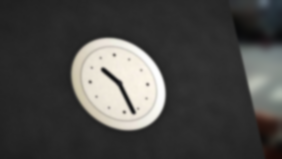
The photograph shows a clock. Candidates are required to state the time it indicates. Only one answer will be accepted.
10:27
